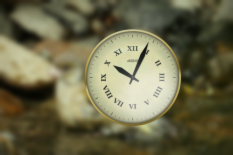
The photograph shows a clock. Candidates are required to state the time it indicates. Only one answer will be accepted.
10:04
